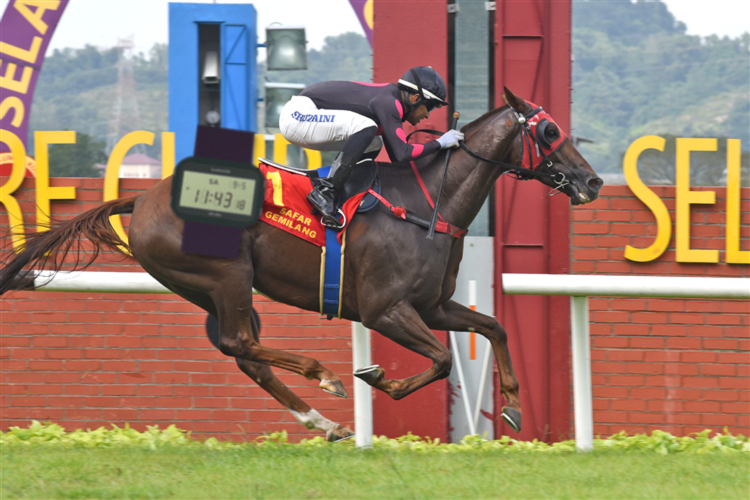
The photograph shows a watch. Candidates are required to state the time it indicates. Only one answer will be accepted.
11:43
